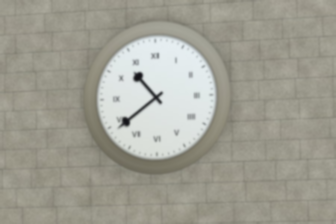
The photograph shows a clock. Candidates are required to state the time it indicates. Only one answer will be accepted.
10:39
